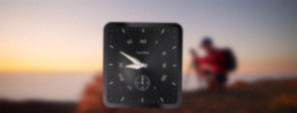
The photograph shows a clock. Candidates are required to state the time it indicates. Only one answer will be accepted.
8:50
